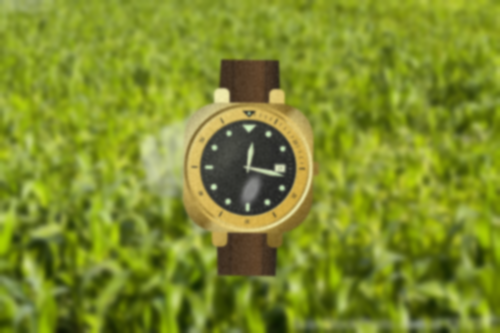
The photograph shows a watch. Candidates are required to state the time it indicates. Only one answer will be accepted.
12:17
